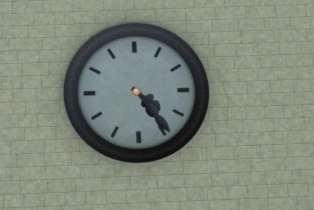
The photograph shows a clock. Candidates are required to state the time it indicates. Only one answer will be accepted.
4:24
